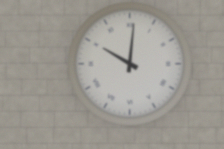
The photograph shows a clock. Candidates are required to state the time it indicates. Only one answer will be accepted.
10:01
